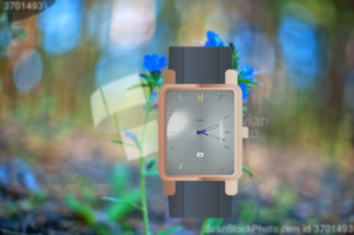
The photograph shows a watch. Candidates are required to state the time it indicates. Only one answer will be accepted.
2:18
